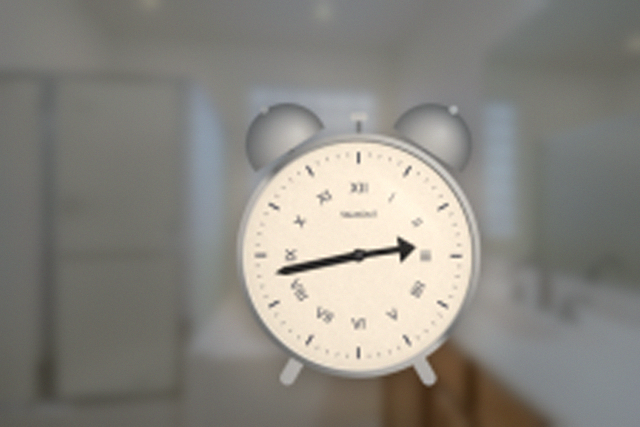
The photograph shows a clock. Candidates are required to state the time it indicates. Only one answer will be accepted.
2:43
